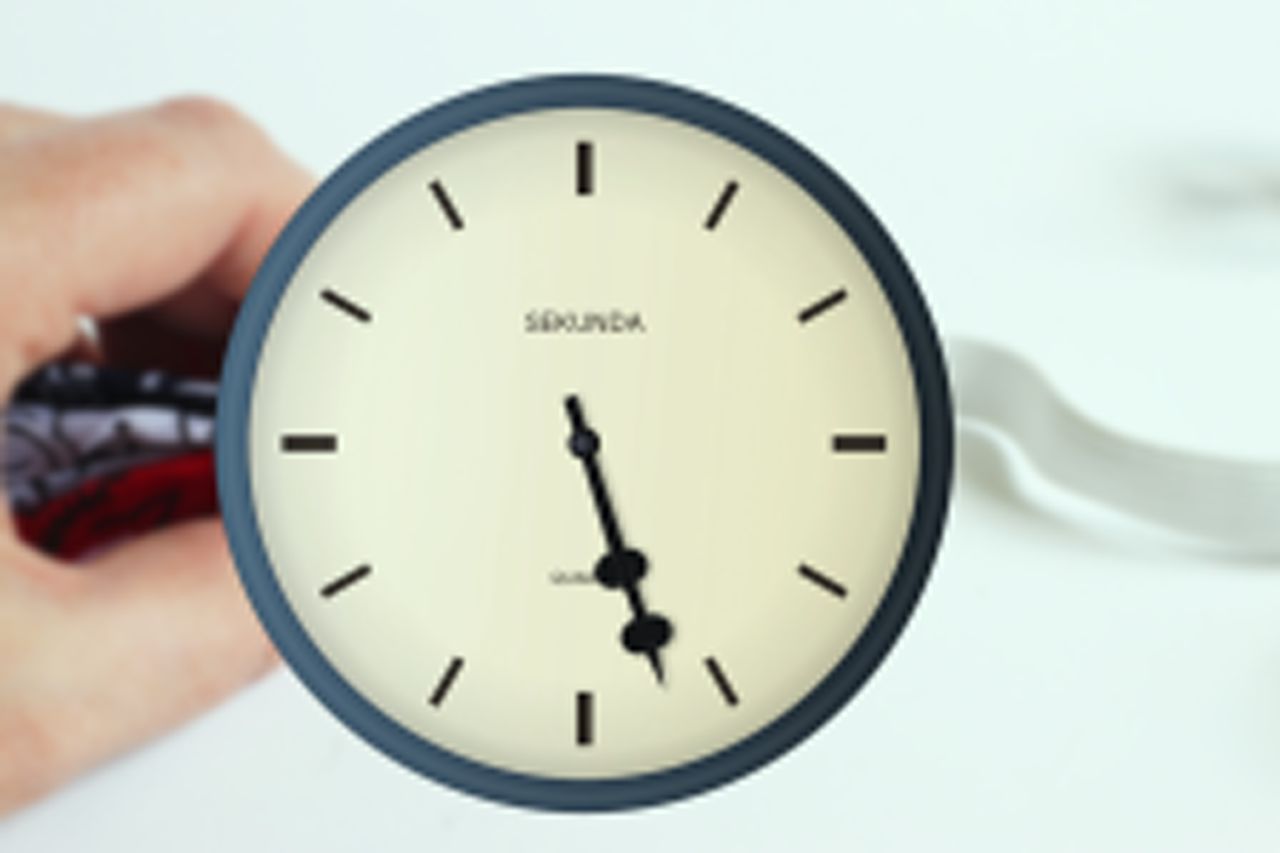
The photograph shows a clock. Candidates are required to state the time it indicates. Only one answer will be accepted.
5:27
